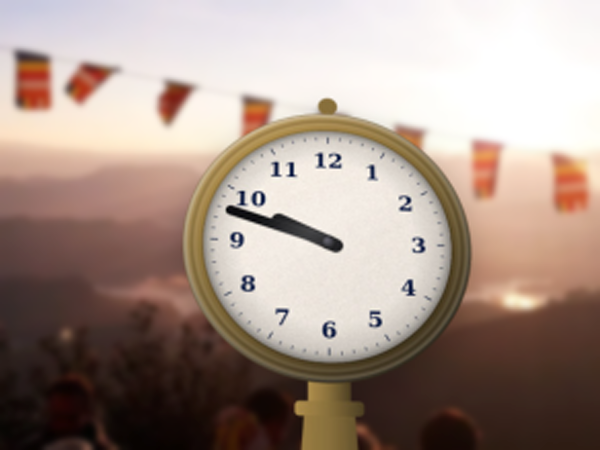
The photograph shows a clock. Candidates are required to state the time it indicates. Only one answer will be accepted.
9:48
